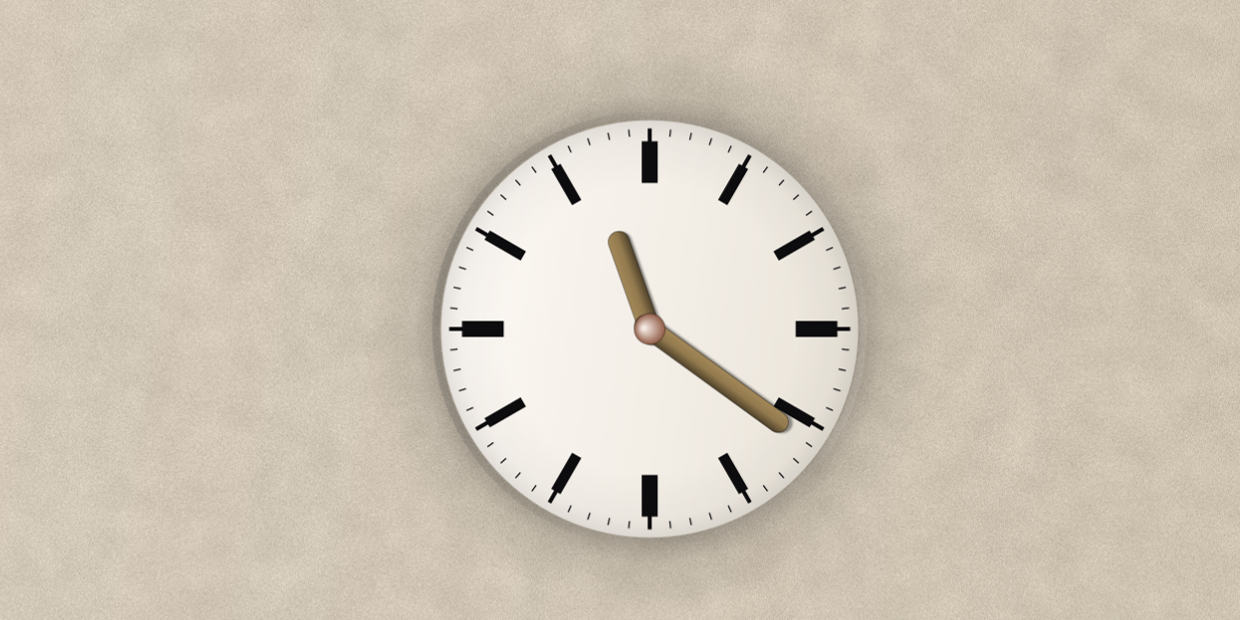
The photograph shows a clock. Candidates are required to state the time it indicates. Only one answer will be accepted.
11:21
